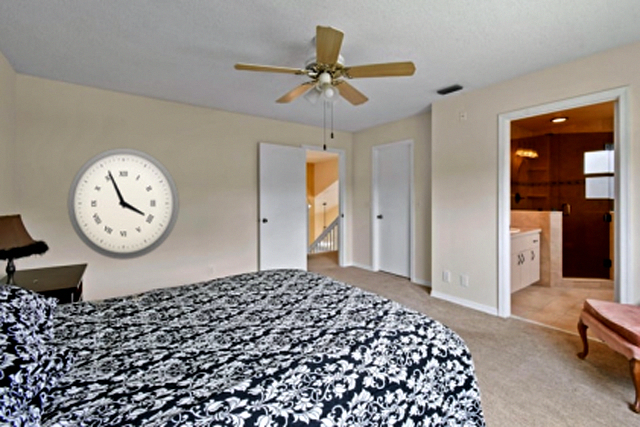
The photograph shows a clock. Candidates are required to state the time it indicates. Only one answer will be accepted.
3:56
